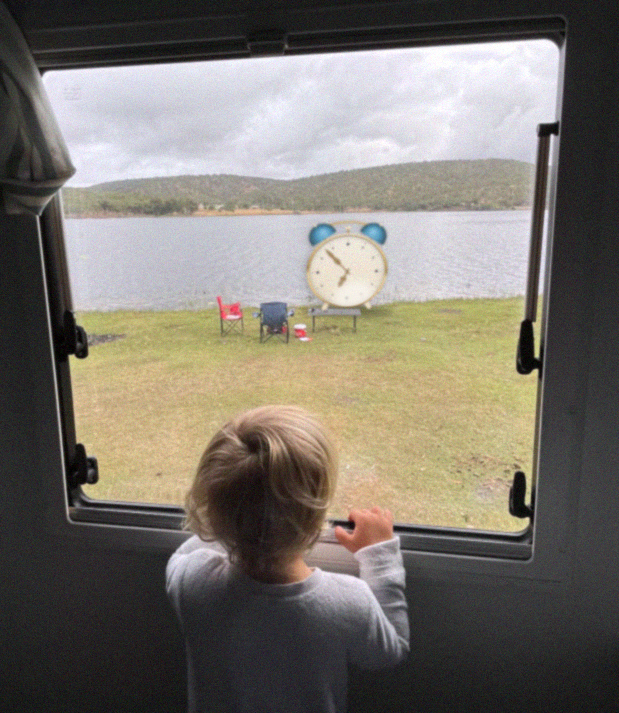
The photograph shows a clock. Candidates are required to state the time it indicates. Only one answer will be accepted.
6:53
